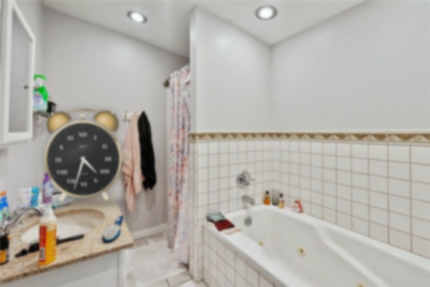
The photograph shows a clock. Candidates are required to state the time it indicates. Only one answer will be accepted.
4:33
